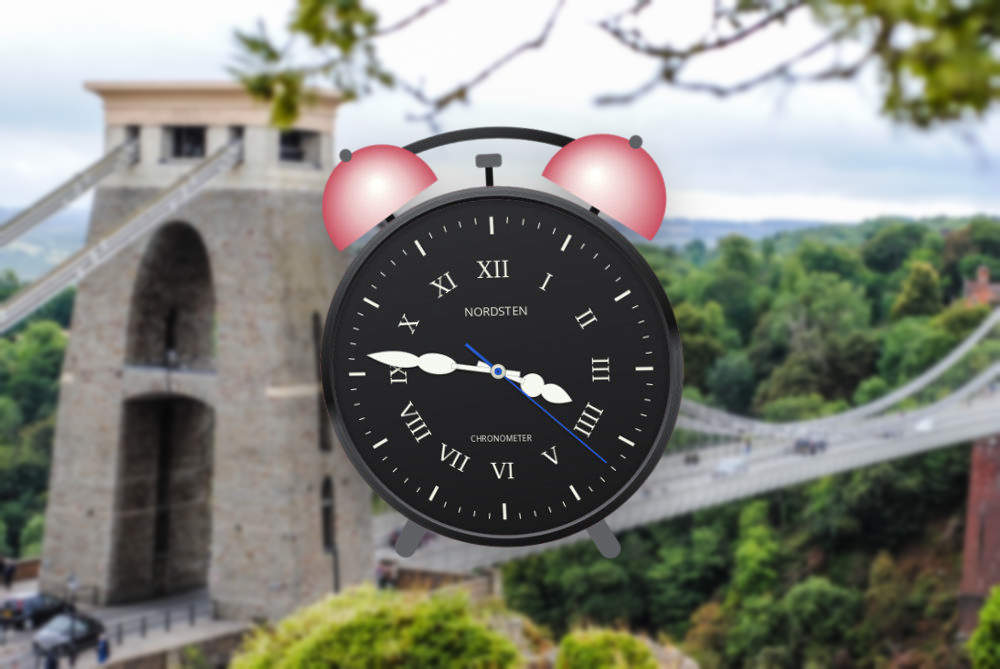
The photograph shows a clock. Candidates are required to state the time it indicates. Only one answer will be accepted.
3:46:22
